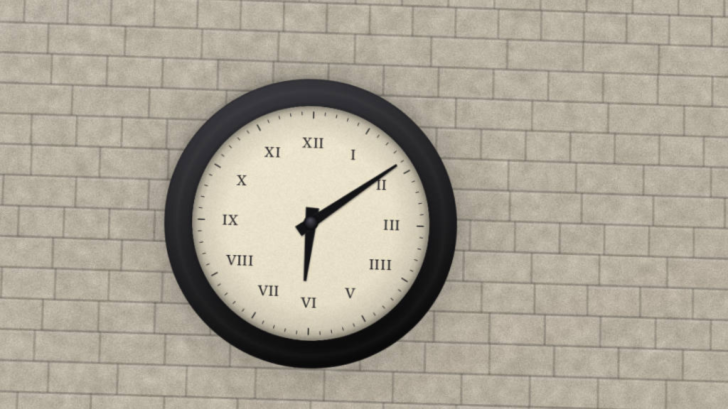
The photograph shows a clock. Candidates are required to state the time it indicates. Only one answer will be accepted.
6:09
